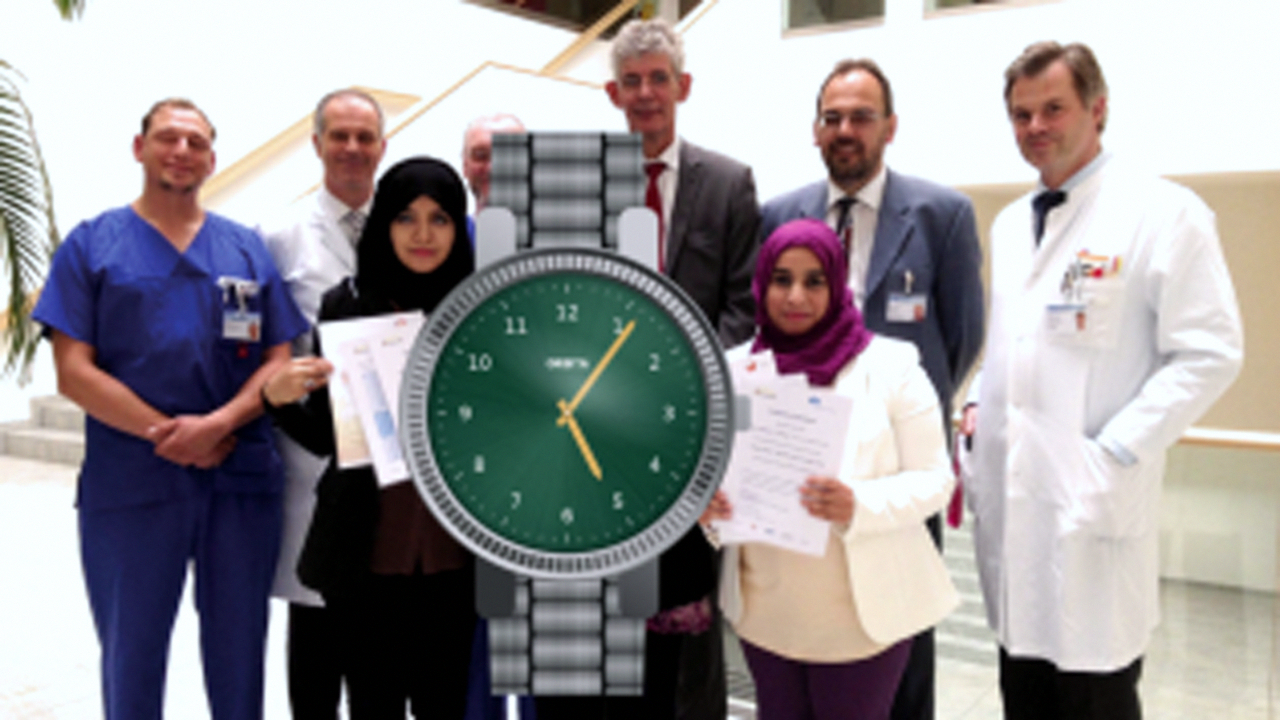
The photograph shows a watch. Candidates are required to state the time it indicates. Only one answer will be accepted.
5:06
